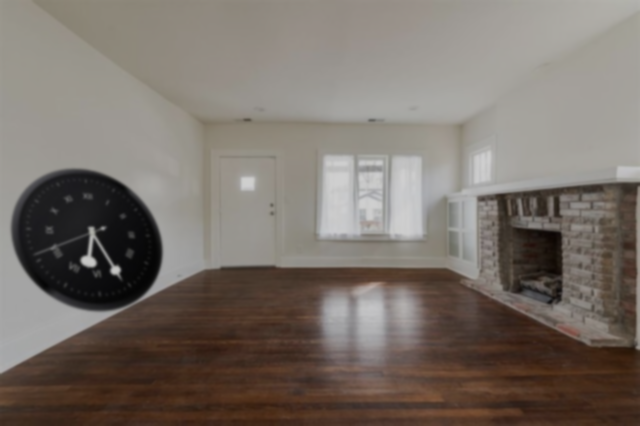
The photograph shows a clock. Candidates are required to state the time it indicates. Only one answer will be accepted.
6:25:41
